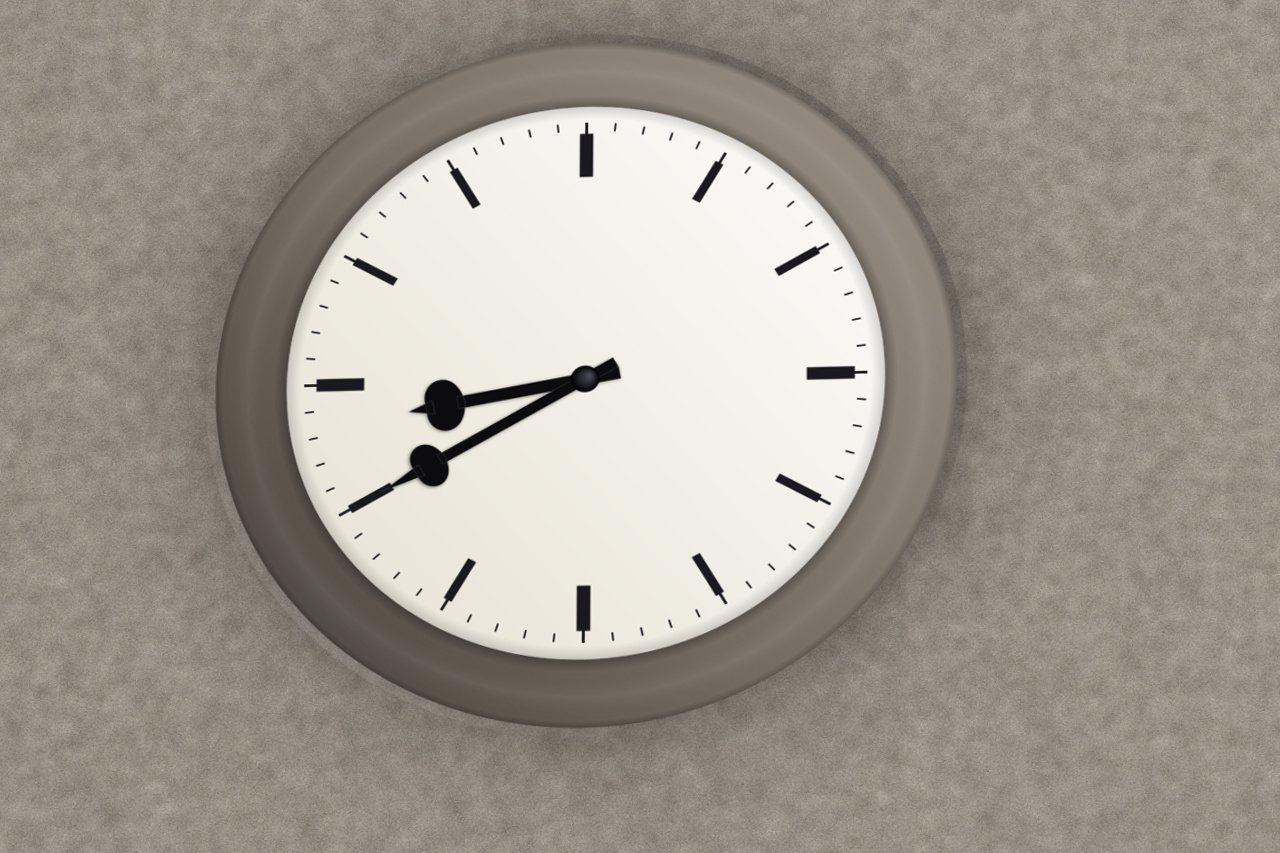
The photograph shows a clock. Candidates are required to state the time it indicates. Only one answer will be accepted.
8:40
